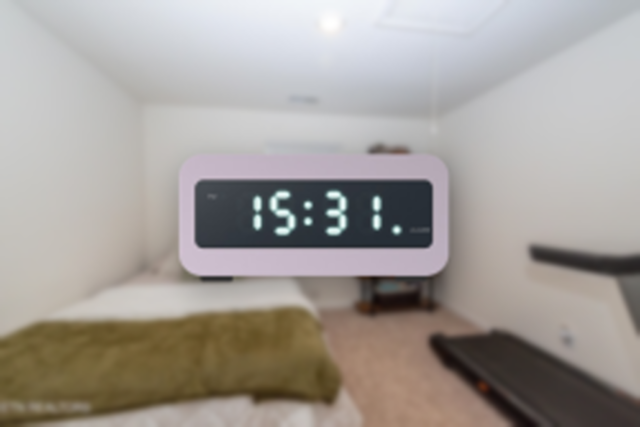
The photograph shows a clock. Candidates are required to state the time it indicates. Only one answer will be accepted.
15:31
